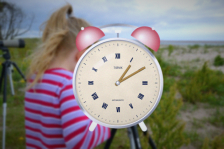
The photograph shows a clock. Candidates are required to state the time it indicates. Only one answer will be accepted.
1:10
